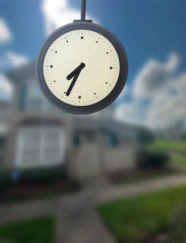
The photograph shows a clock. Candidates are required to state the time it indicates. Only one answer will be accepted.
7:34
